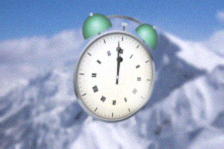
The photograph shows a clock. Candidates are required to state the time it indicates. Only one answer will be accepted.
11:59
